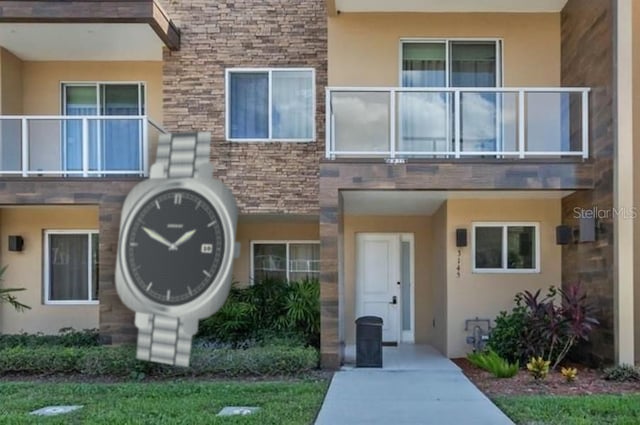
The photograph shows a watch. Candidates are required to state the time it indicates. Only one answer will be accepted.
1:49
